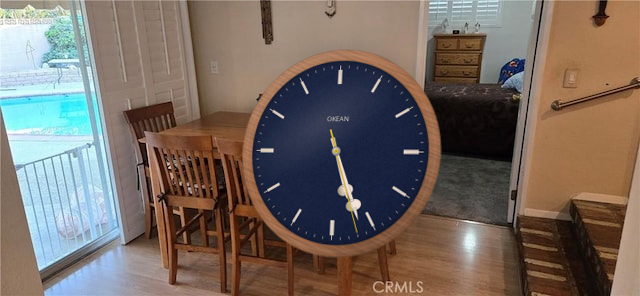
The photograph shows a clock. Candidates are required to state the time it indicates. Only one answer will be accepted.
5:26:27
